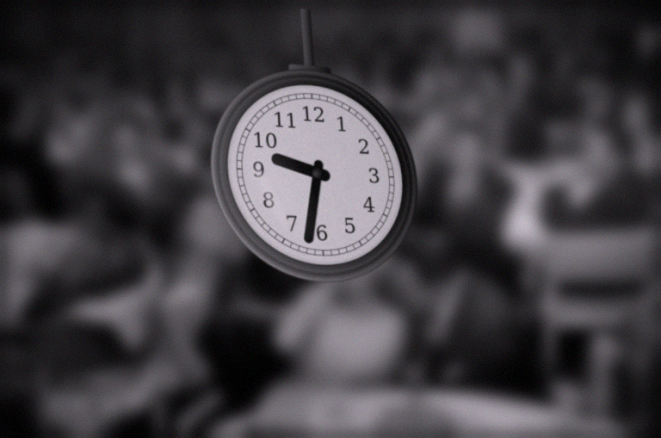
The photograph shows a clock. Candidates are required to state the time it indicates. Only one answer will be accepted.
9:32
